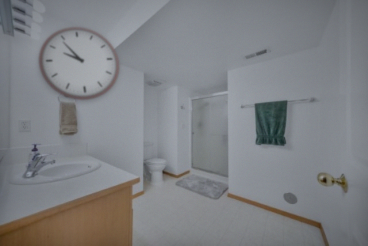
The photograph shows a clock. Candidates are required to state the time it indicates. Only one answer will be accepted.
9:54
